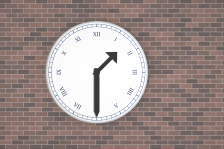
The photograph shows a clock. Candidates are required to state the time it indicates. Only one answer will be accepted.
1:30
